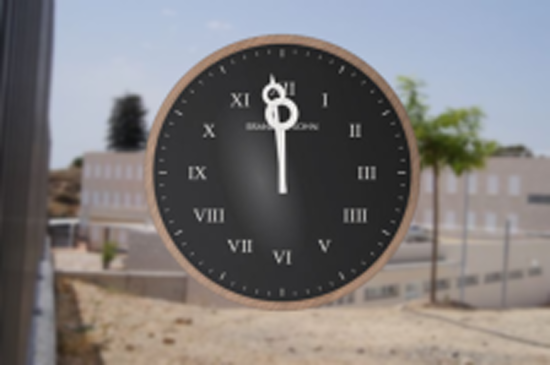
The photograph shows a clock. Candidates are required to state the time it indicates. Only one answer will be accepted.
11:59
